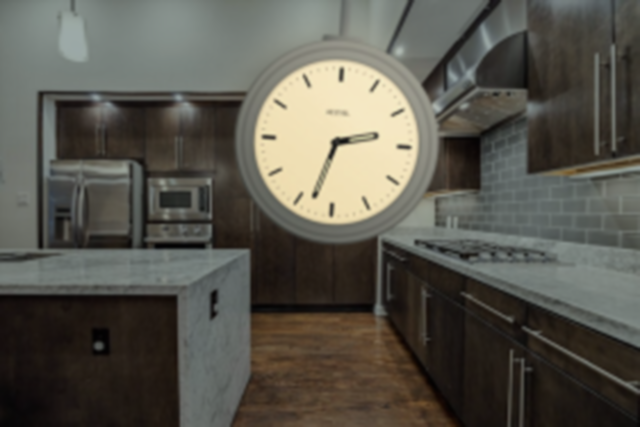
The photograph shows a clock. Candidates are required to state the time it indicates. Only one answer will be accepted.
2:33
